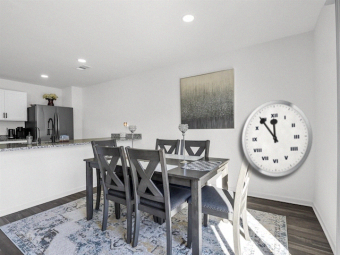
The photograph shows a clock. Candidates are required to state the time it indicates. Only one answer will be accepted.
11:54
